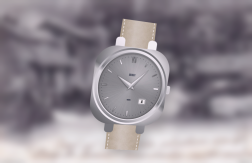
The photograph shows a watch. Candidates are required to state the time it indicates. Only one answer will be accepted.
10:07
